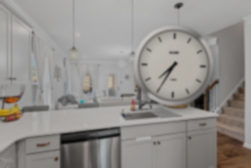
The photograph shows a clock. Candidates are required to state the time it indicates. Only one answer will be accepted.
7:35
